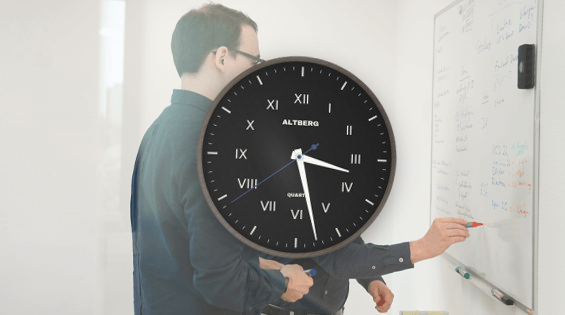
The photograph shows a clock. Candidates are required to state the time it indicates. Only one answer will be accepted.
3:27:39
